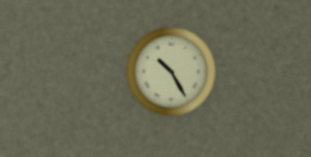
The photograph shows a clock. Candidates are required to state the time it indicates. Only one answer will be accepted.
10:25
